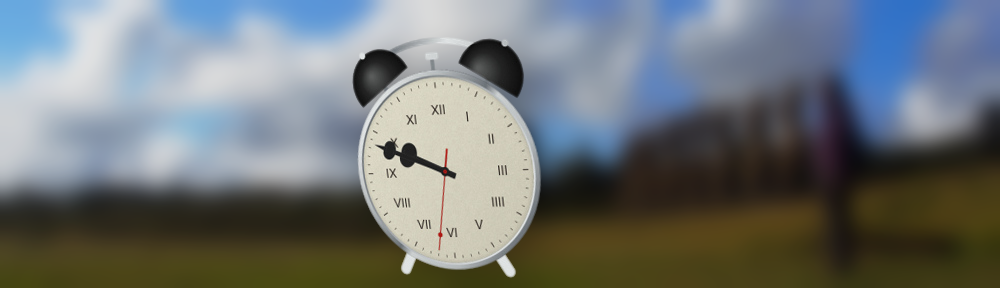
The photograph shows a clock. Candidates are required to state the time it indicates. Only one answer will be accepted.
9:48:32
